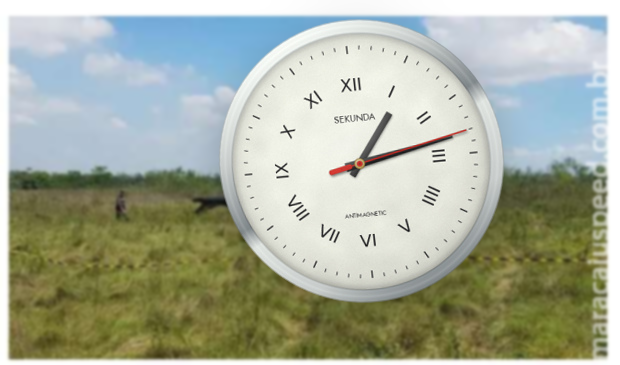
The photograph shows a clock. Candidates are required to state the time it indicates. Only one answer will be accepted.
1:13:13
